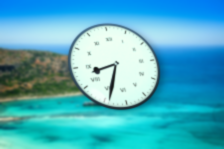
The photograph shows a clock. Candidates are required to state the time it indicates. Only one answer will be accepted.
8:34
